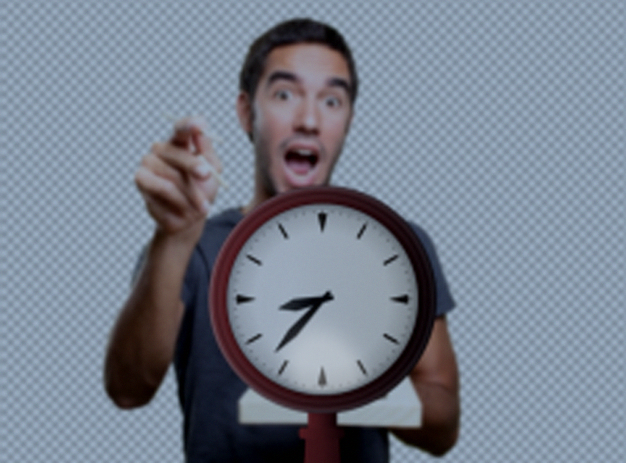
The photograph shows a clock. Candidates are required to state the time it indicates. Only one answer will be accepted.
8:37
